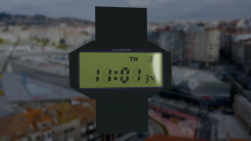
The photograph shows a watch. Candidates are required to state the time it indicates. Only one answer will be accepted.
11:01
